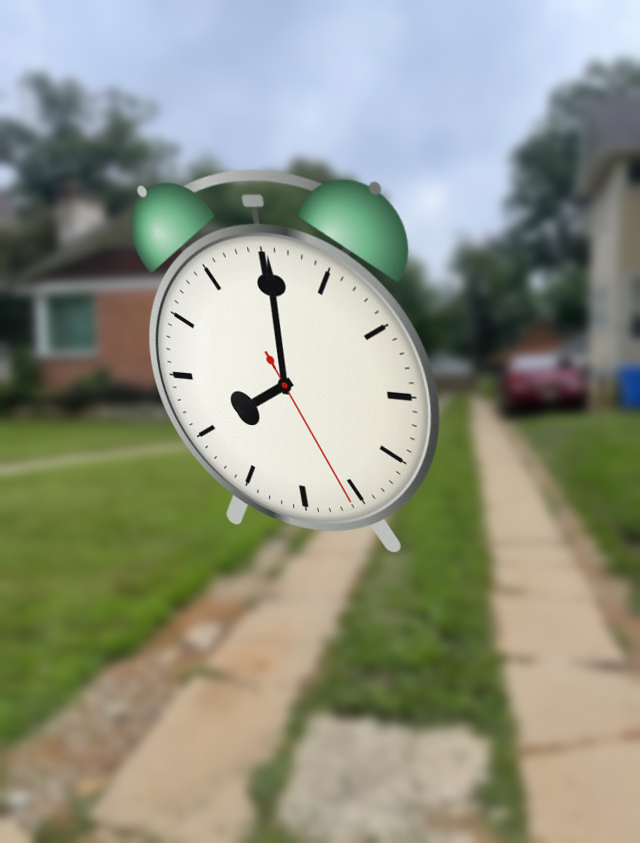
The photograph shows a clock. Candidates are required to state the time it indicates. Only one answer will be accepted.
8:00:26
